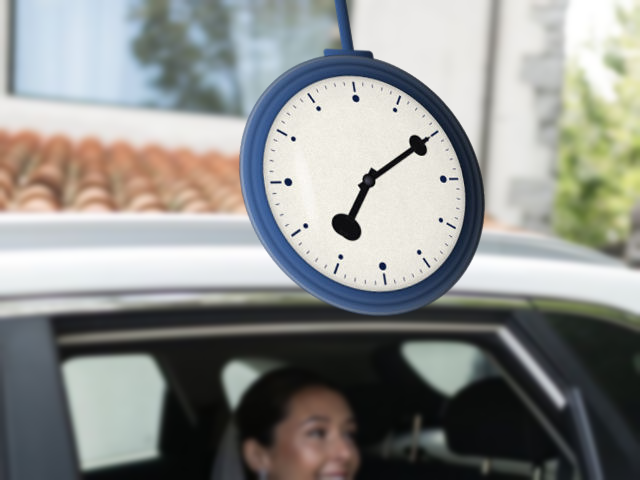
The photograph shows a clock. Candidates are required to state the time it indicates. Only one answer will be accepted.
7:10
